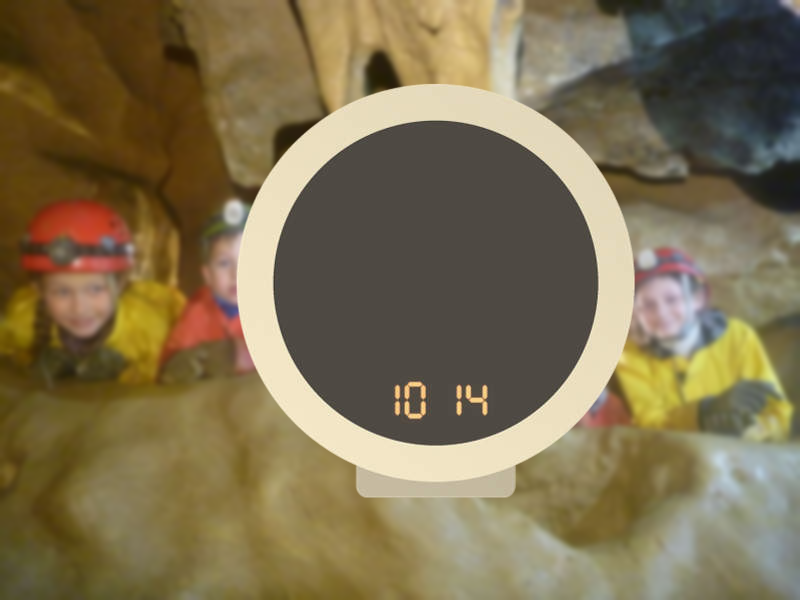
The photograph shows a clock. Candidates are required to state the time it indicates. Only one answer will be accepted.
10:14
